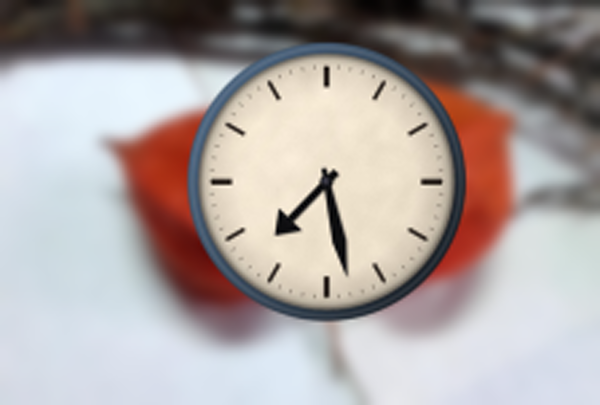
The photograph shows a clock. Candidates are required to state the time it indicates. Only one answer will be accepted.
7:28
